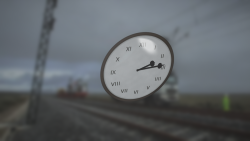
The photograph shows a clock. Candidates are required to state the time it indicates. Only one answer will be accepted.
2:14
